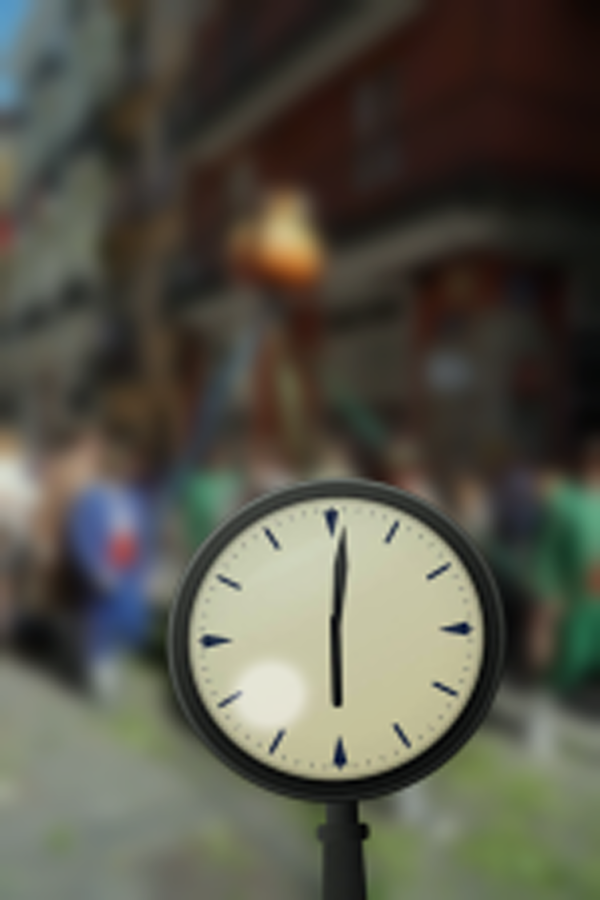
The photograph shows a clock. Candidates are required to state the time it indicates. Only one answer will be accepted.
6:01
